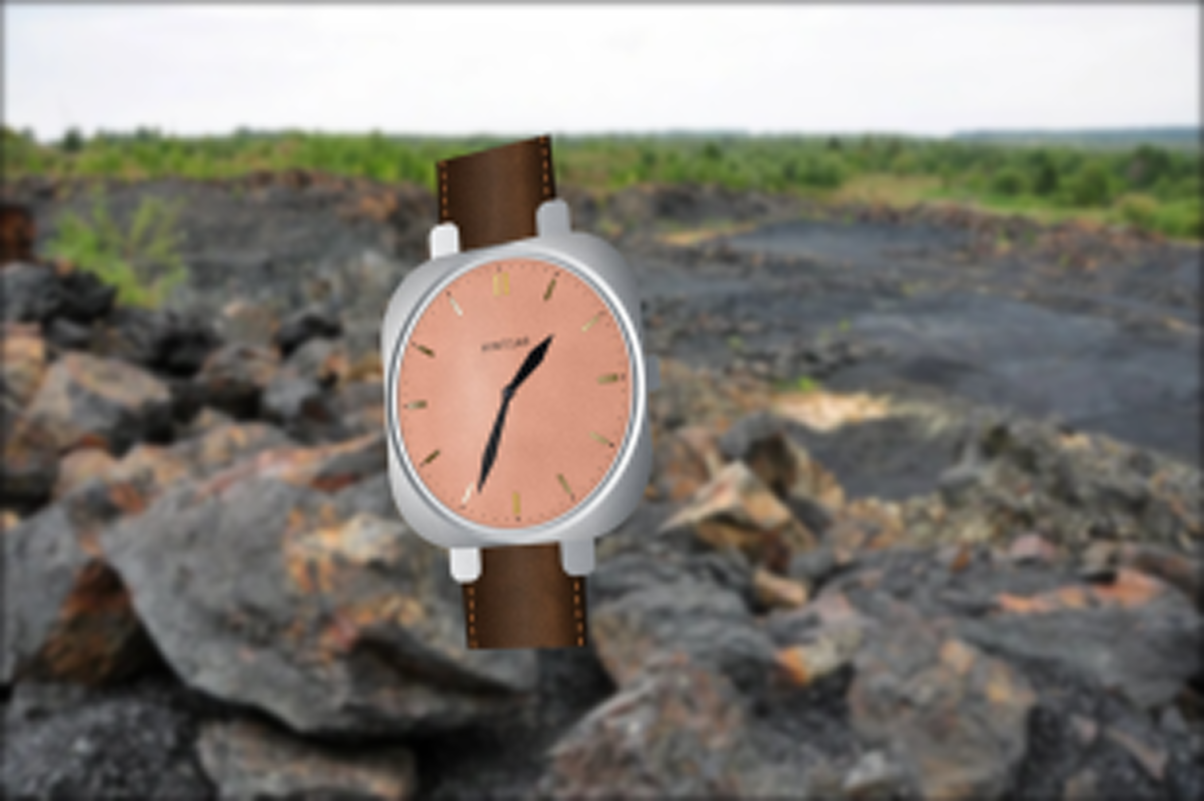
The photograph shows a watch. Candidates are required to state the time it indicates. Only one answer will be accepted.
1:34
